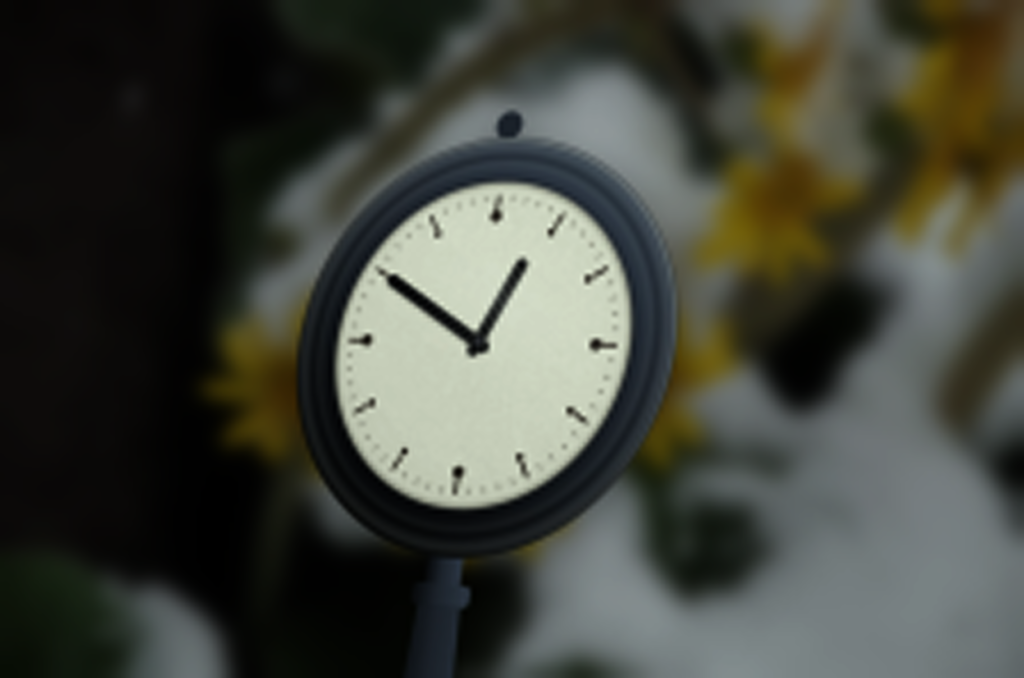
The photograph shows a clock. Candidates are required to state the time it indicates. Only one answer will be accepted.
12:50
